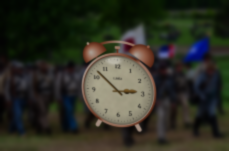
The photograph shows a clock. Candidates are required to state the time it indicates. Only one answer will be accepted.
2:52
